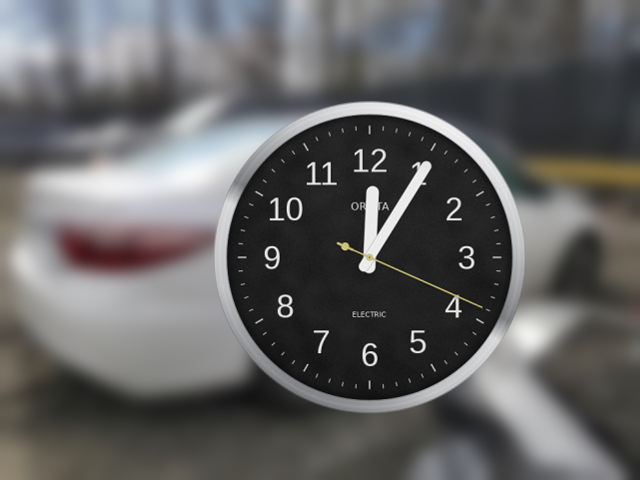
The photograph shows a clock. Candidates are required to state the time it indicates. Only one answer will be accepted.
12:05:19
